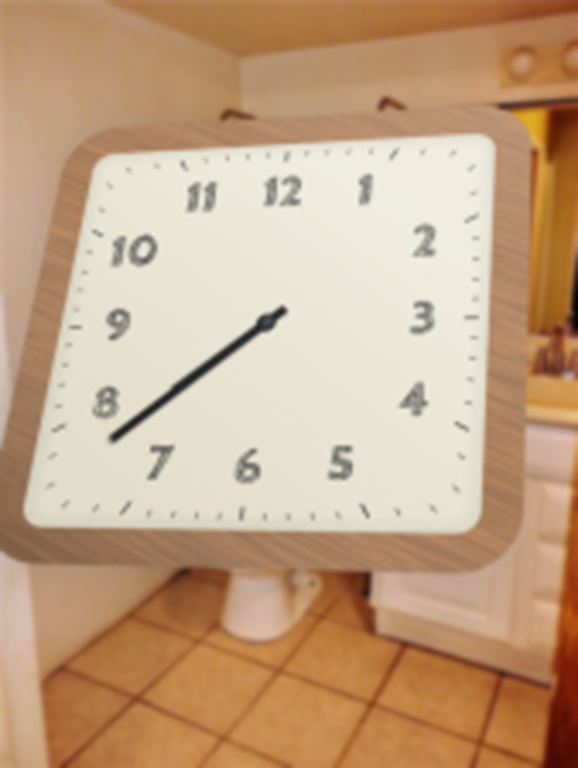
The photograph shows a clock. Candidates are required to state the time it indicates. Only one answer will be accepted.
7:38
